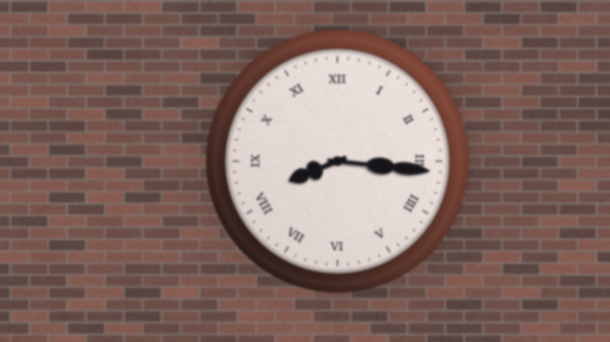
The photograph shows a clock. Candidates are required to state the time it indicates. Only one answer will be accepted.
8:16
